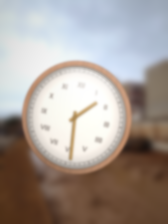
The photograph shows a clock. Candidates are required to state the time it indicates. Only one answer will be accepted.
1:29
